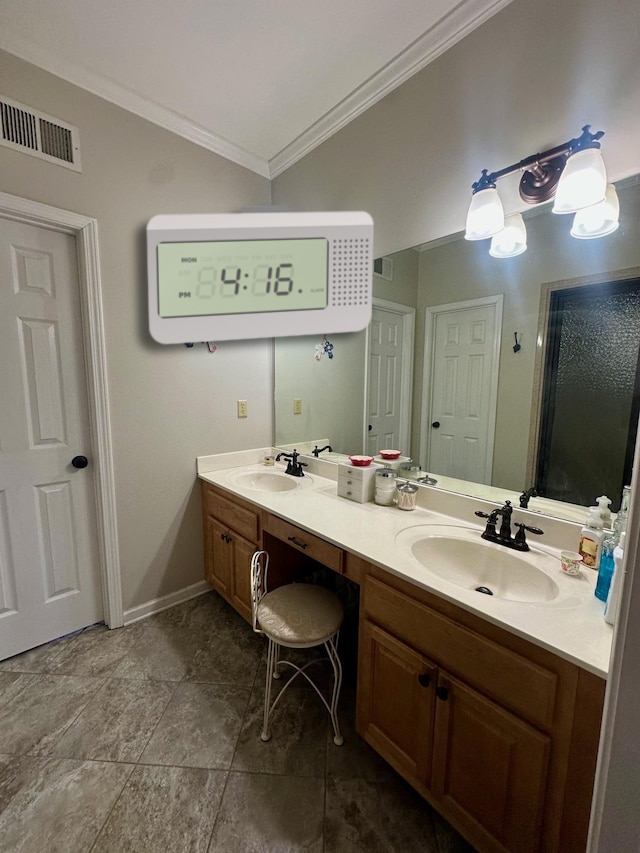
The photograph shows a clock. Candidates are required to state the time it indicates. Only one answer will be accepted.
4:16
